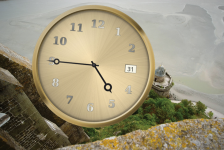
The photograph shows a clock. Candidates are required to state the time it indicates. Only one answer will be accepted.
4:45
